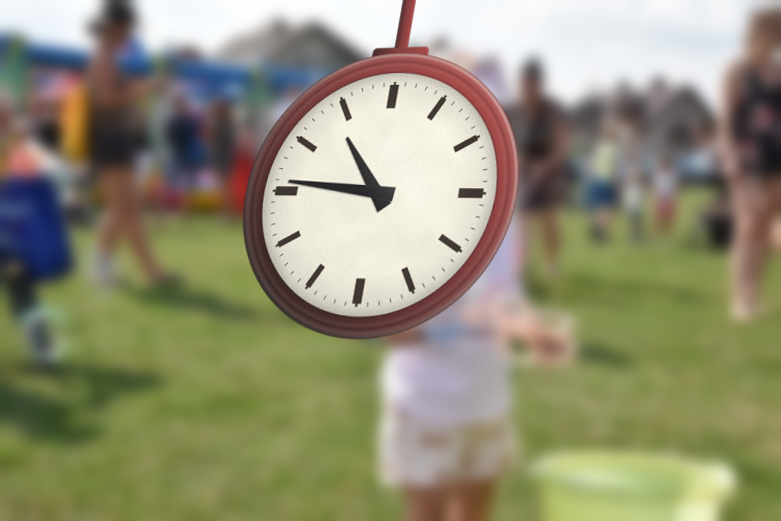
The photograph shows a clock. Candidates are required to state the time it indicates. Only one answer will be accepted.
10:46
